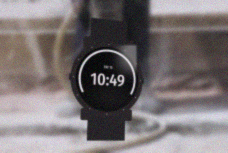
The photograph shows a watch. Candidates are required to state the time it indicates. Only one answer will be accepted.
10:49
